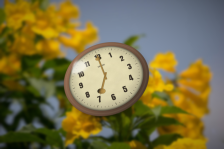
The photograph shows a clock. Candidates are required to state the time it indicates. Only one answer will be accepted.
7:00
